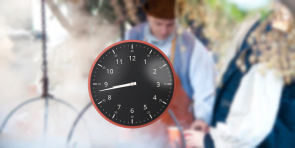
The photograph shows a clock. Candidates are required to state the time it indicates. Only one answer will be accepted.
8:43
